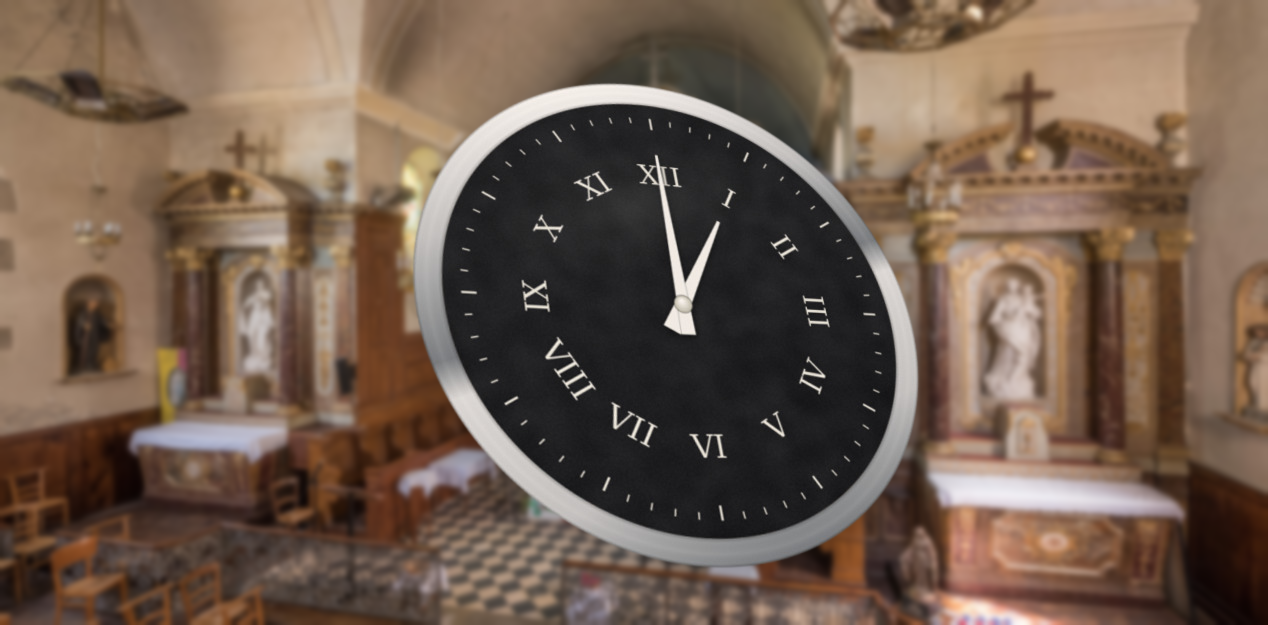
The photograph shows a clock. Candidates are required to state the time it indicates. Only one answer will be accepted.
1:00
